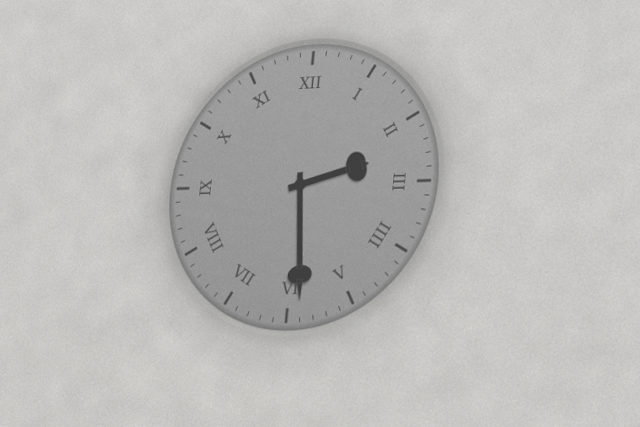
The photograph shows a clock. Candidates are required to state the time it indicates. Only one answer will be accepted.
2:29
